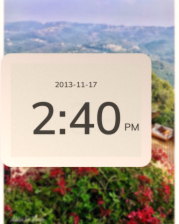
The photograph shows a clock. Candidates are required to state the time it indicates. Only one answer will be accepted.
2:40
